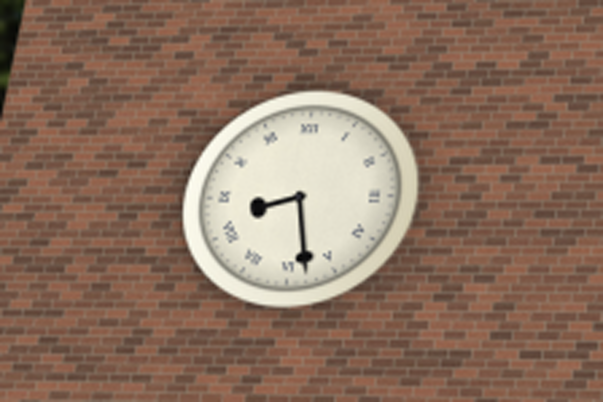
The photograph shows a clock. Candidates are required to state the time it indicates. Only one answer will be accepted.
8:28
